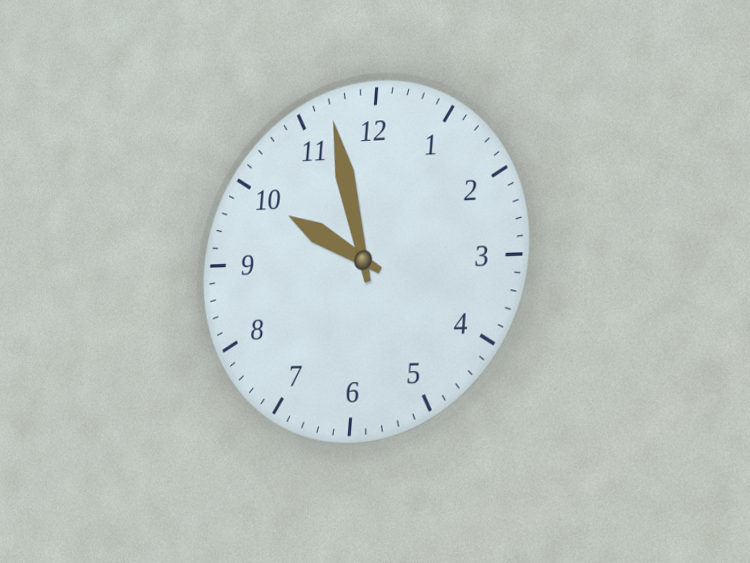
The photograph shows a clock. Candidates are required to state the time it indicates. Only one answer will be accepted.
9:57
